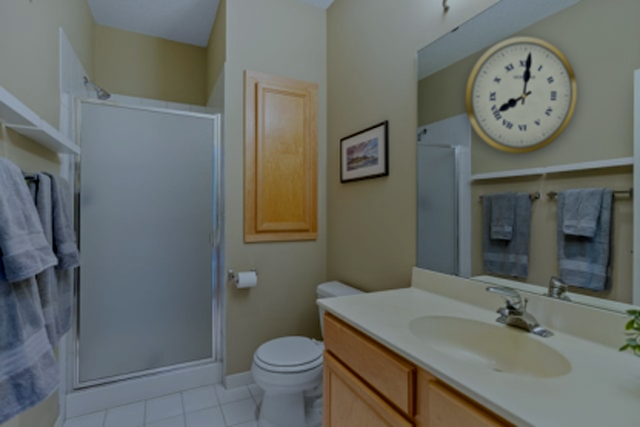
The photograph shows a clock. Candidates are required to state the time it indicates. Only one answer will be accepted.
8:01
